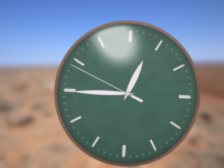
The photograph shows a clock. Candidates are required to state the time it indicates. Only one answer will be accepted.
12:44:49
